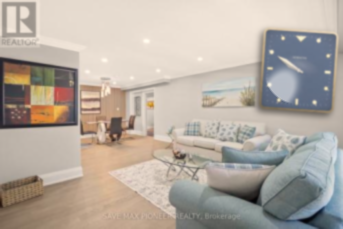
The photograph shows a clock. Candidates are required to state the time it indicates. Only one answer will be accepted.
9:50
